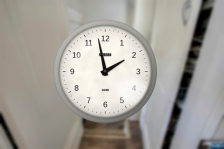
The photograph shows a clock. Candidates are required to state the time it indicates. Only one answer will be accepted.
1:58
